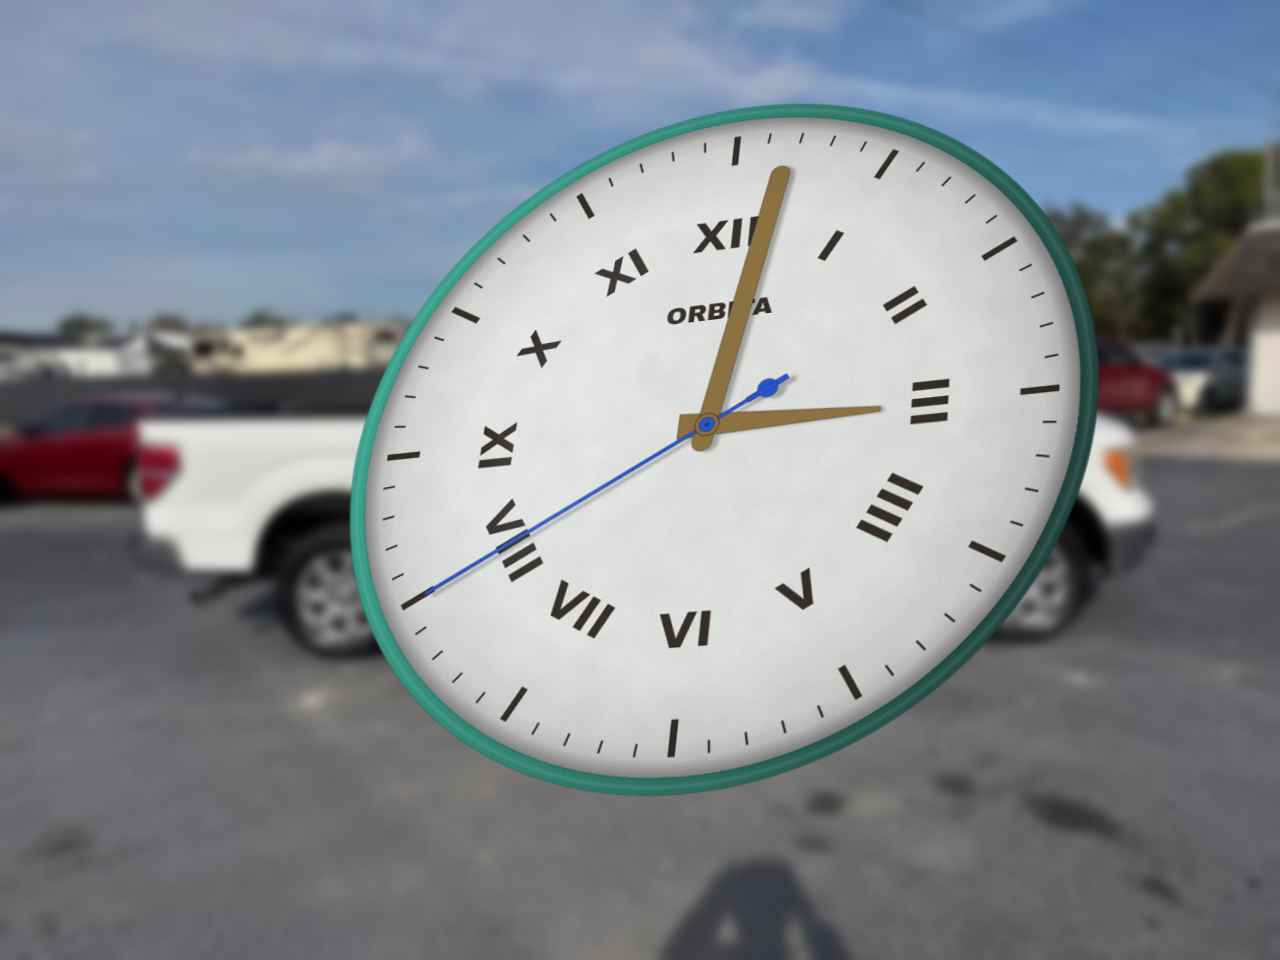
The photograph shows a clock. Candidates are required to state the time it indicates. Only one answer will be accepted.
3:01:40
